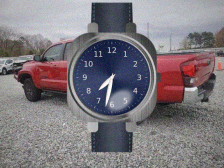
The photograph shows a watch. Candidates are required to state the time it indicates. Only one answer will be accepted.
7:32
